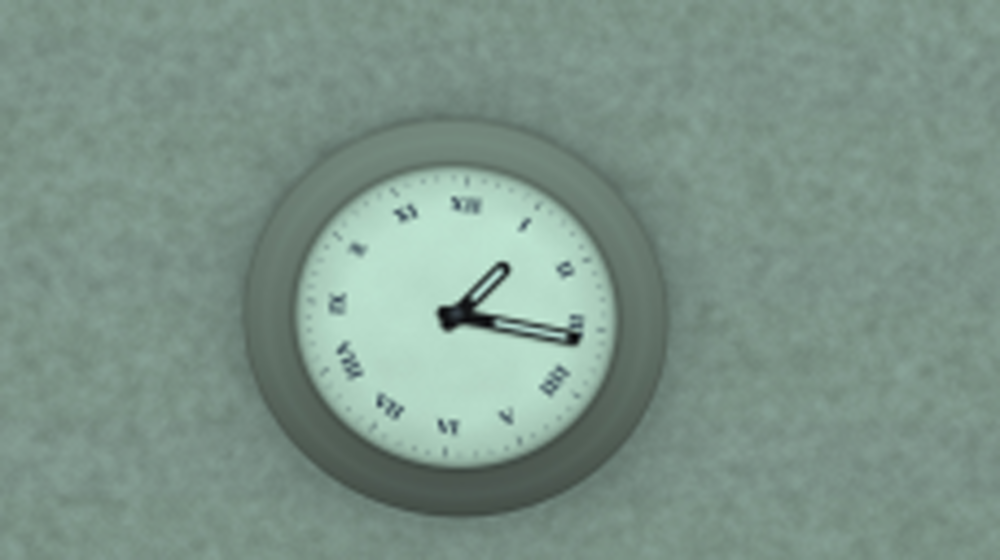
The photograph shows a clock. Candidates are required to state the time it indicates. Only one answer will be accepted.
1:16
